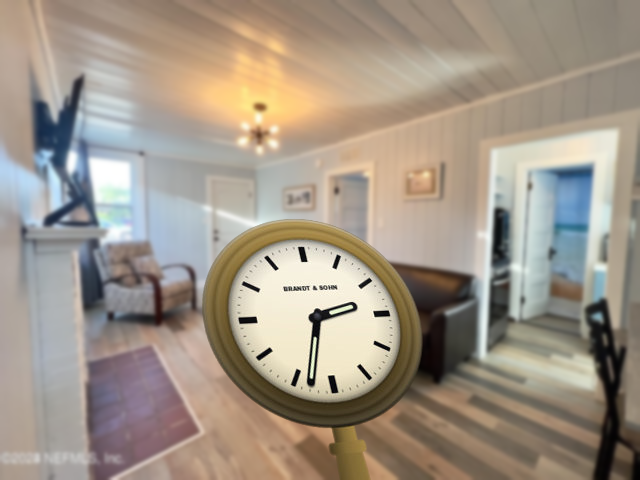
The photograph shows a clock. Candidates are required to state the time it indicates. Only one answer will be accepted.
2:33
